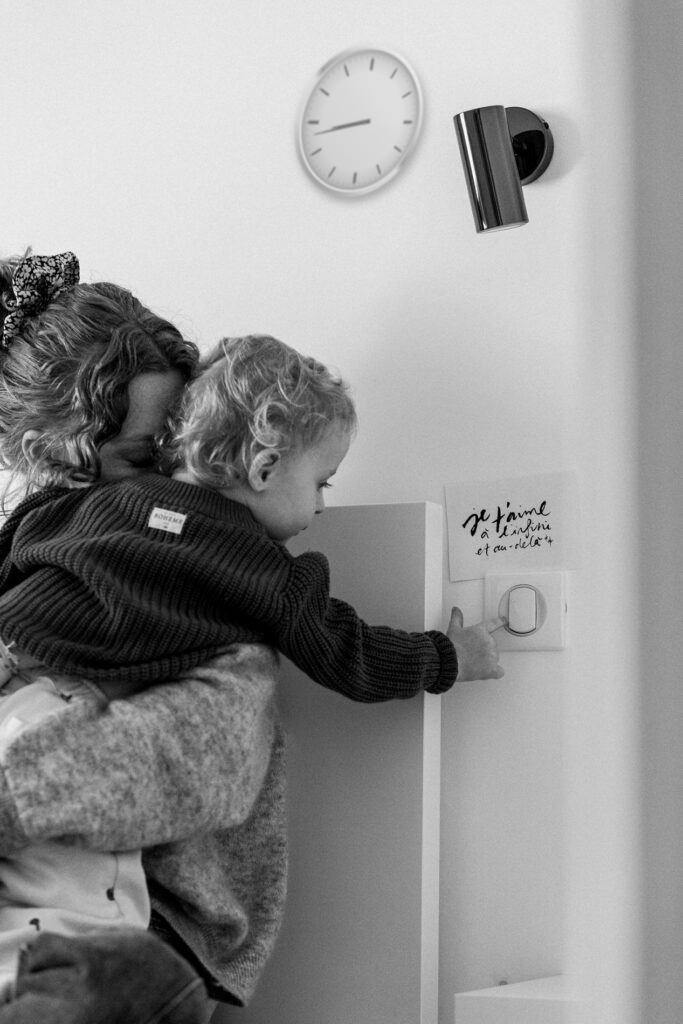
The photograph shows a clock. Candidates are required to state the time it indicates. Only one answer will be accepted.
8:43
